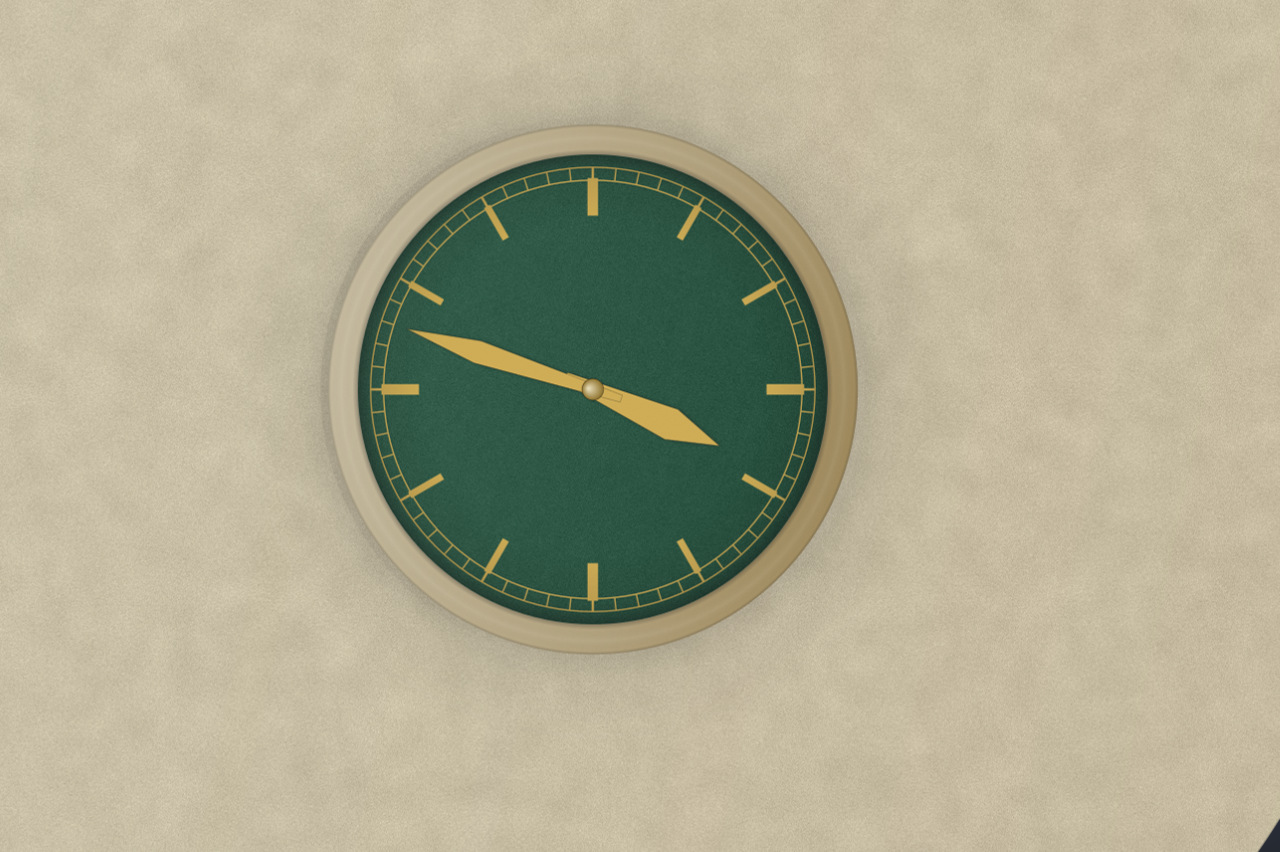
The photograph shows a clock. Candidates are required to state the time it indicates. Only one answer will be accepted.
3:48
